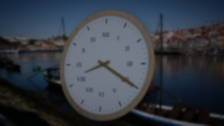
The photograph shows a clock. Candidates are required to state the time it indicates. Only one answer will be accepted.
8:20
